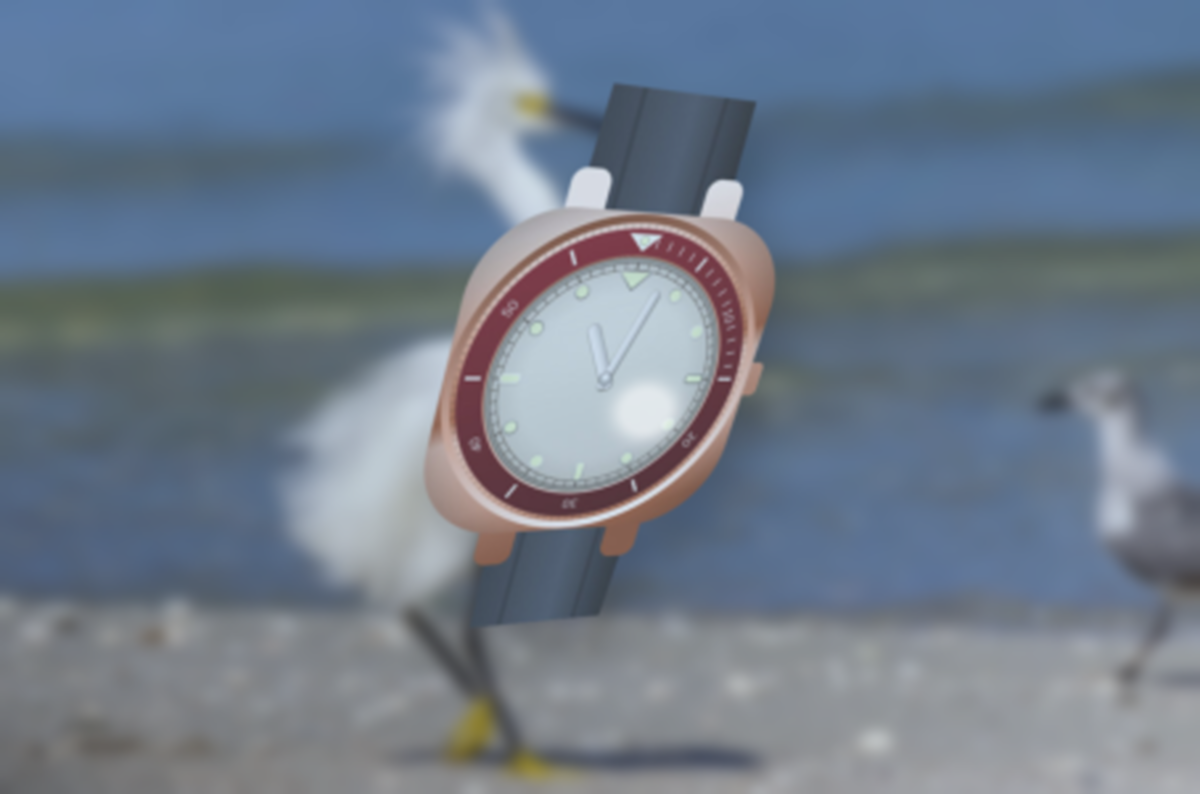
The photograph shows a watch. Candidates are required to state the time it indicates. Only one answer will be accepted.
11:03
